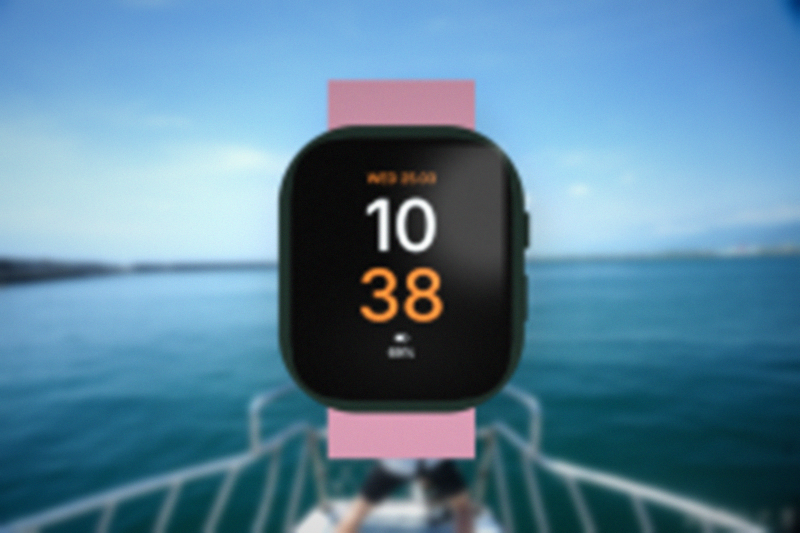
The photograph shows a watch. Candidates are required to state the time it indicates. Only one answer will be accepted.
10:38
